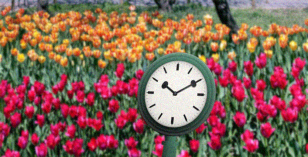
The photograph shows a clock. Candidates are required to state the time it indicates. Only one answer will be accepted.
10:10
